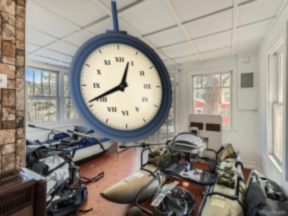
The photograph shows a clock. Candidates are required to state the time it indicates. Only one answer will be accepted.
12:41
